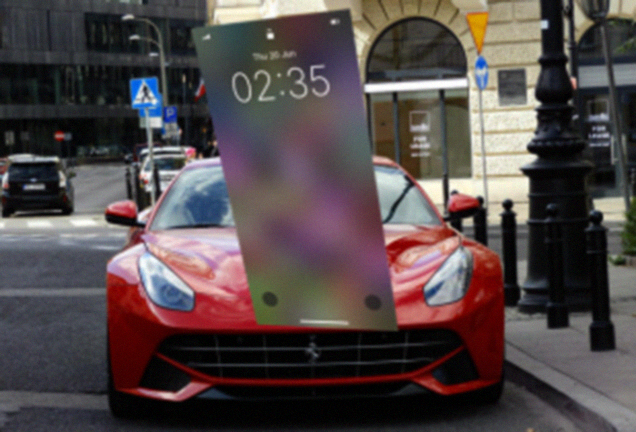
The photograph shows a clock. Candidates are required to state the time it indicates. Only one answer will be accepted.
2:35
